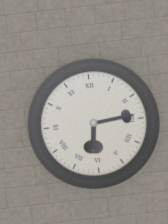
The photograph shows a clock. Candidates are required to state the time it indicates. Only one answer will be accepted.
6:14
